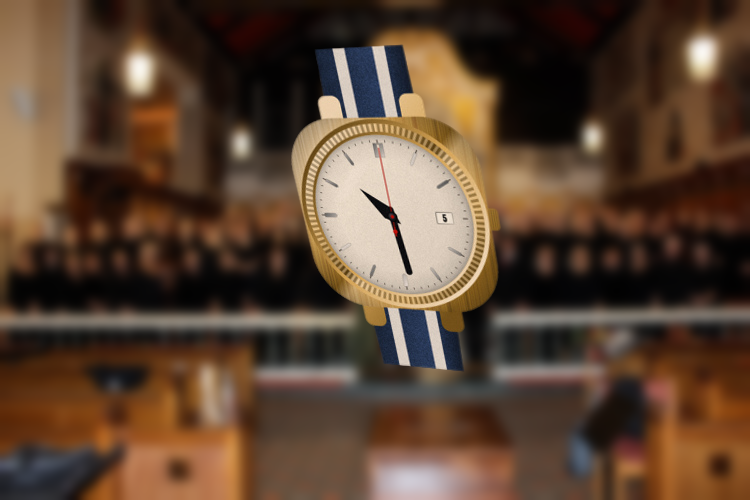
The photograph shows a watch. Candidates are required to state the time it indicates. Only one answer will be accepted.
10:29:00
